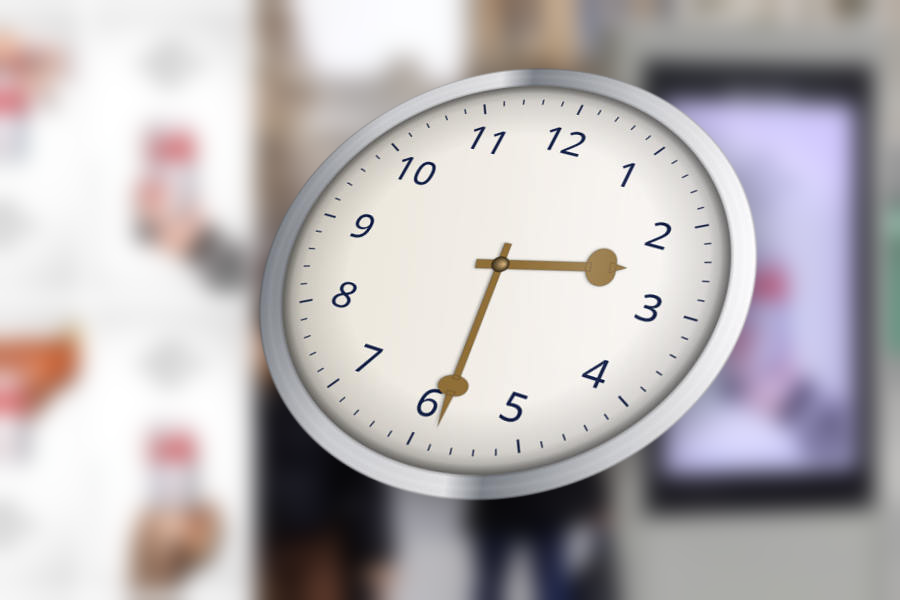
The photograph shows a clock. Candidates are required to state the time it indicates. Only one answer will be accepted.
2:29
